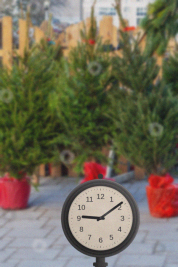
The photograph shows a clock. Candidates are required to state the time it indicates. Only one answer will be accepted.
9:09
